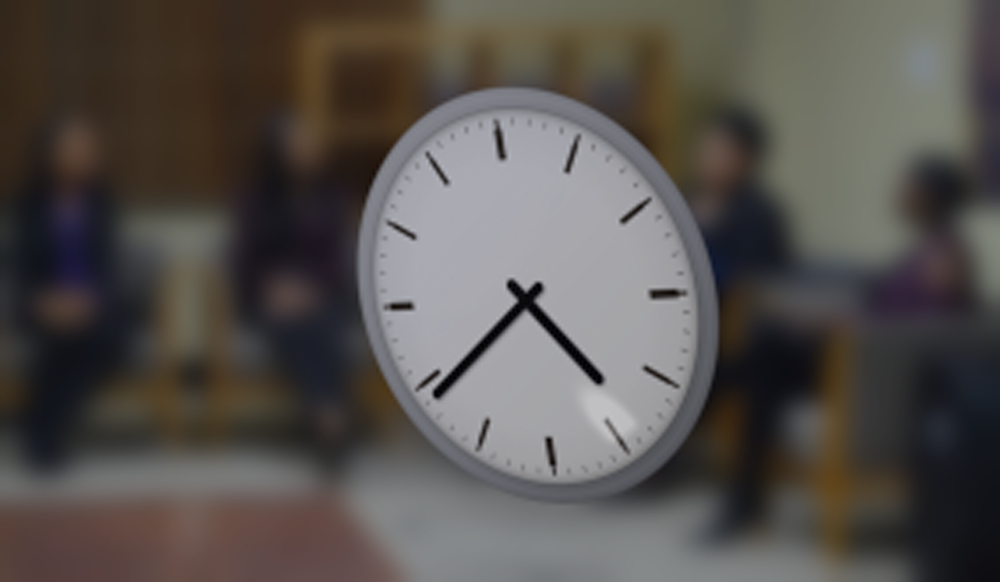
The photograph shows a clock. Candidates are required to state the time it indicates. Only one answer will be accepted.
4:39
